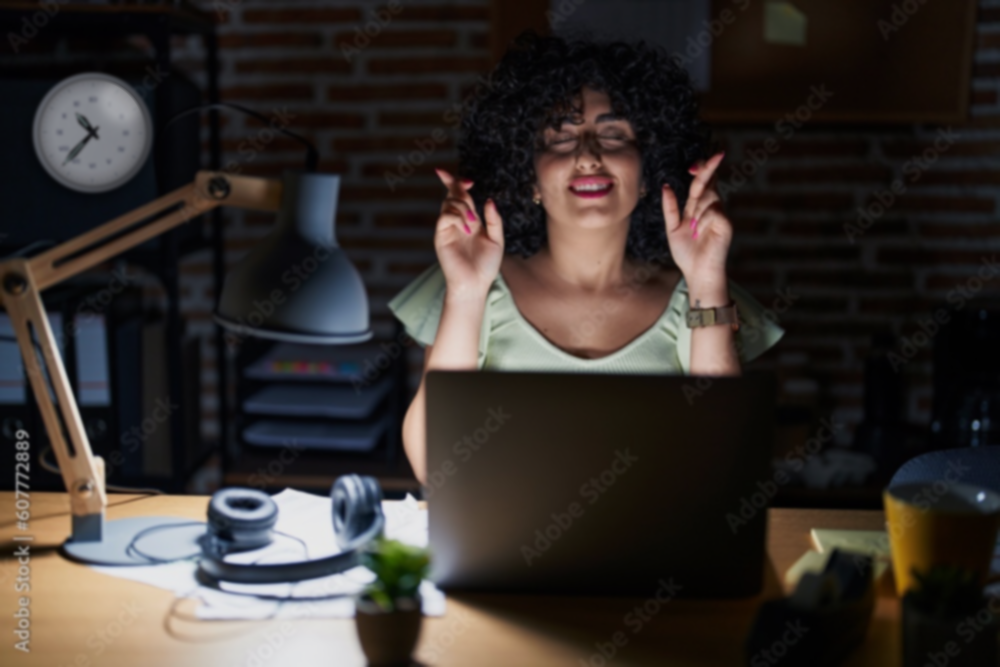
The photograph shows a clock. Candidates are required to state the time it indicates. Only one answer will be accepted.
10:37
